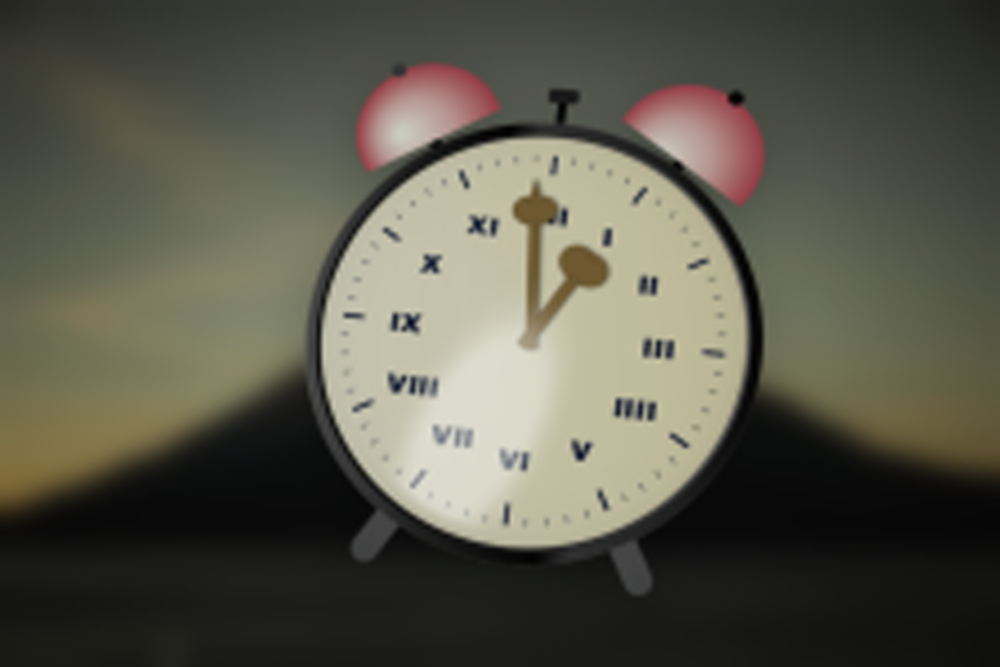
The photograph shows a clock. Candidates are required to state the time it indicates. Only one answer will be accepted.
12:59
